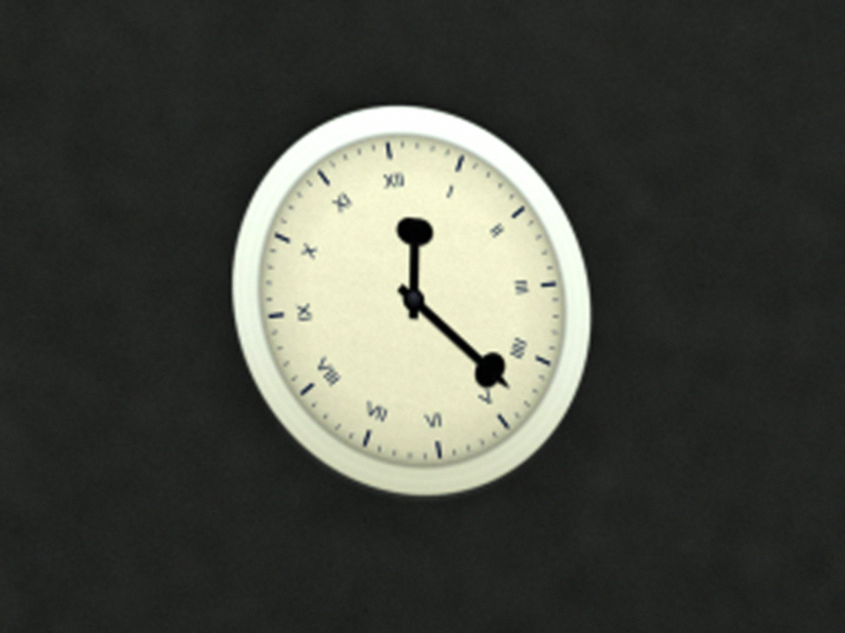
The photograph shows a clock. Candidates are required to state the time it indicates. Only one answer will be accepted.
12:23
